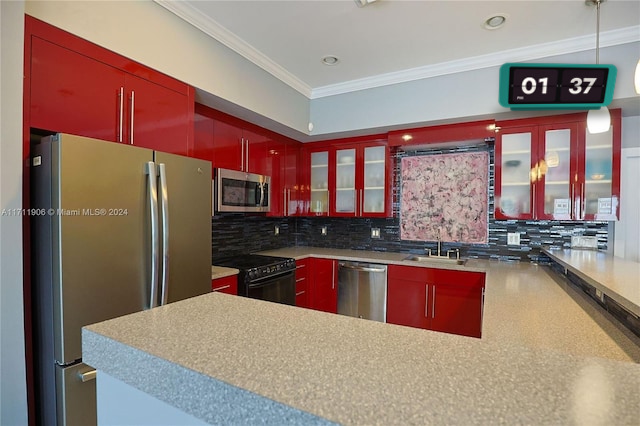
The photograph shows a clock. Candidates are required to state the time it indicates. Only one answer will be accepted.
1:37
